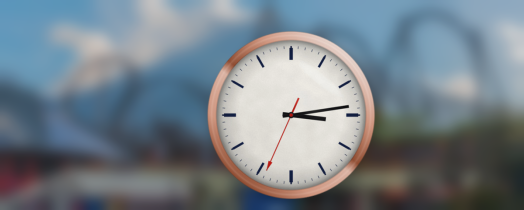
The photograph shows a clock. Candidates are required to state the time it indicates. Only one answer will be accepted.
3:13:34
